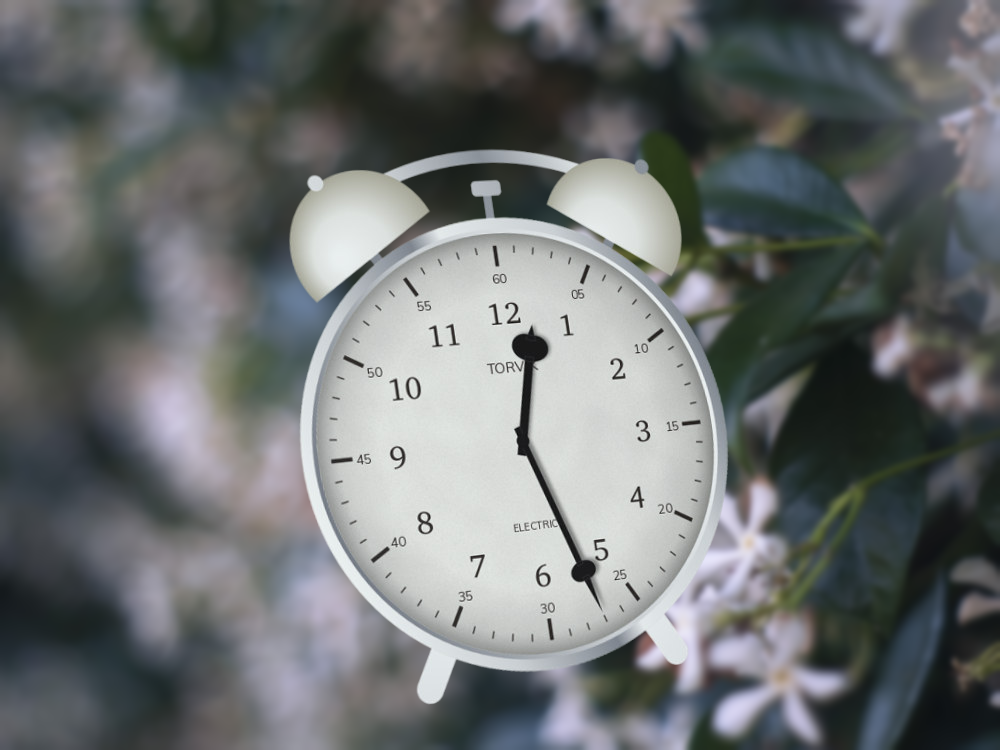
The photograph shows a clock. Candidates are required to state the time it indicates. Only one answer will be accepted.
12:27
